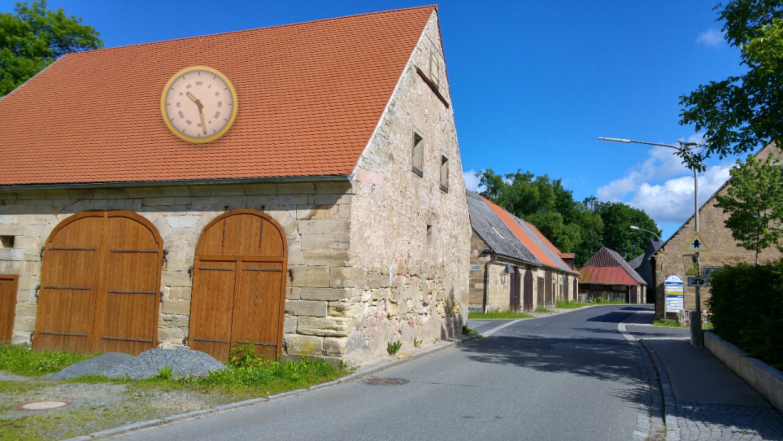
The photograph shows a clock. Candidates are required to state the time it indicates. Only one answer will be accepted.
10:28
